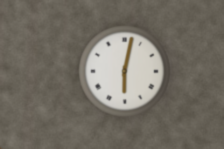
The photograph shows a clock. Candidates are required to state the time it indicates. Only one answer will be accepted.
6:02
